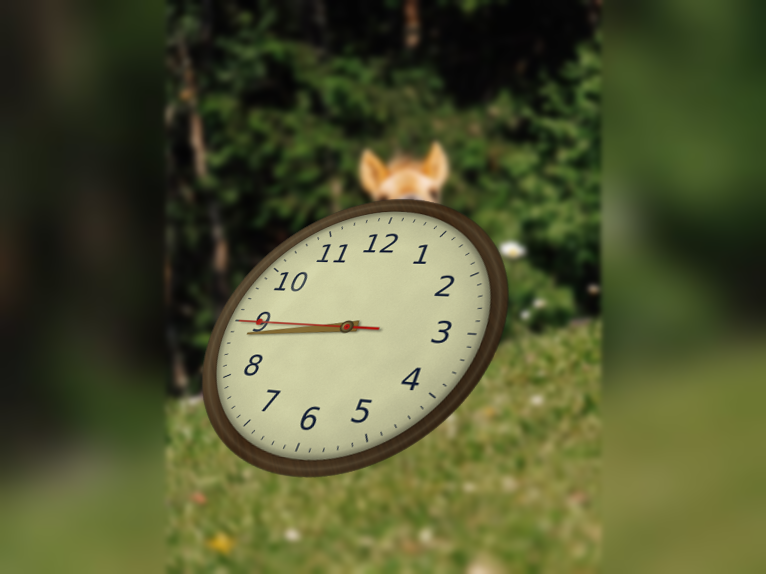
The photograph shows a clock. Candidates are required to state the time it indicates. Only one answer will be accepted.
8:43:45
